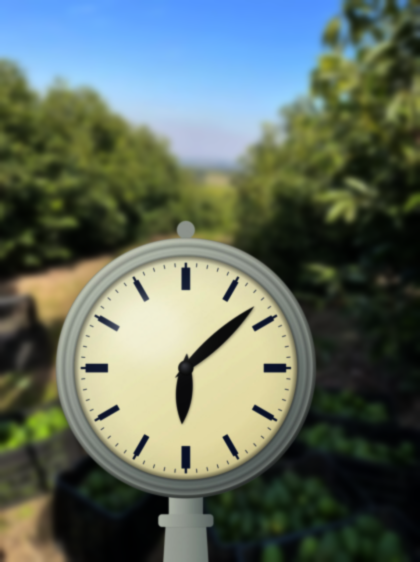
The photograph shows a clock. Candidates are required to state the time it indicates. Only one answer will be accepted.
6:08
